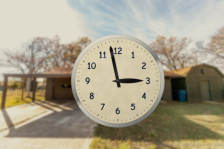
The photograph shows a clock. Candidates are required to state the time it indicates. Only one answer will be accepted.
2:58
